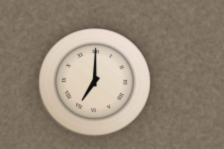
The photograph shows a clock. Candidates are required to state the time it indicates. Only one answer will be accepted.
7:00
